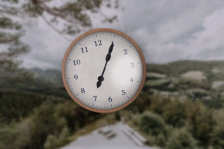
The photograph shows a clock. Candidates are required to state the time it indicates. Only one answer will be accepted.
7:05
